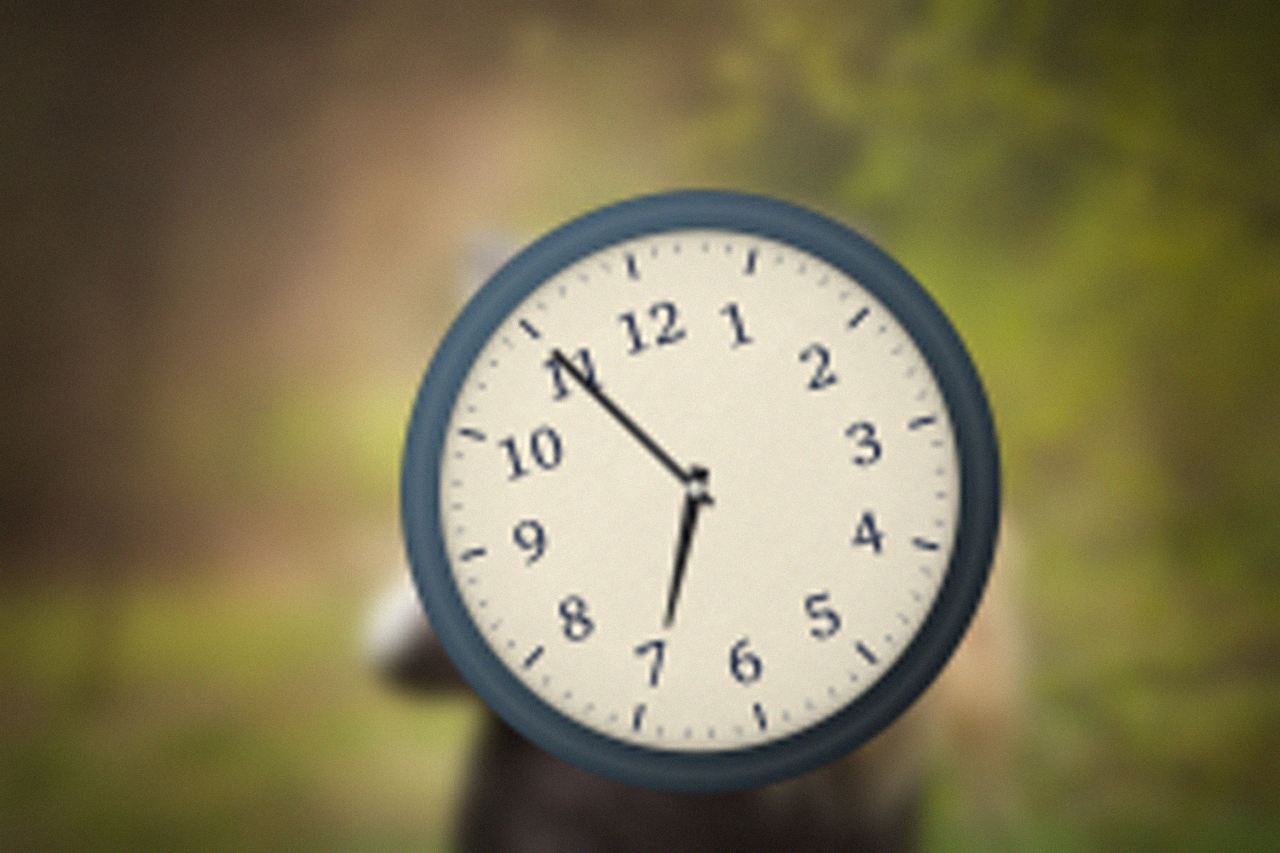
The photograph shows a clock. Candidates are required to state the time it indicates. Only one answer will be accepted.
6:55
